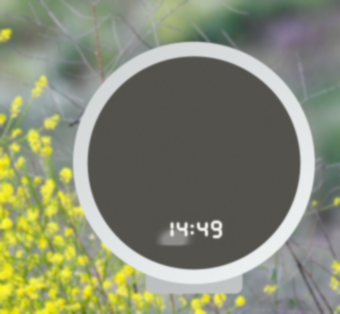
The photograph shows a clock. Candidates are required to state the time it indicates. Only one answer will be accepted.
14:49
